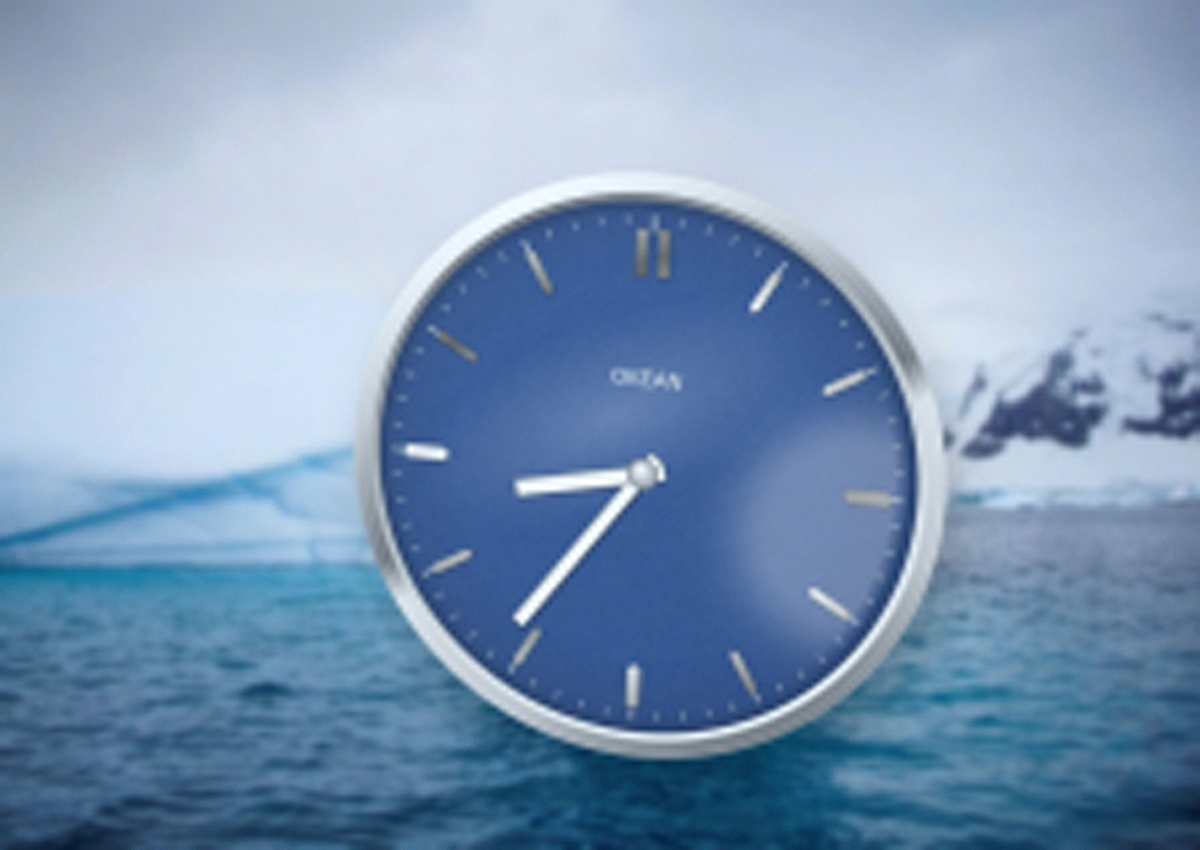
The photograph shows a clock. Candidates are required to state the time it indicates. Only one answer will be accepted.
8:36
